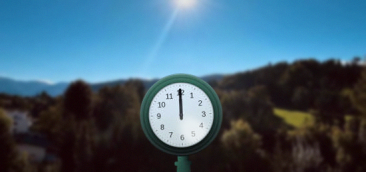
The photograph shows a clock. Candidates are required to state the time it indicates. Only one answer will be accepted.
12:00
